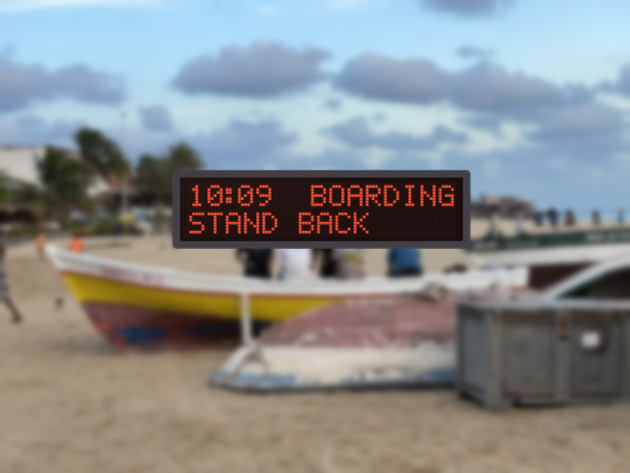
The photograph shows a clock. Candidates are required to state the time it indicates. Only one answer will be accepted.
10:09
